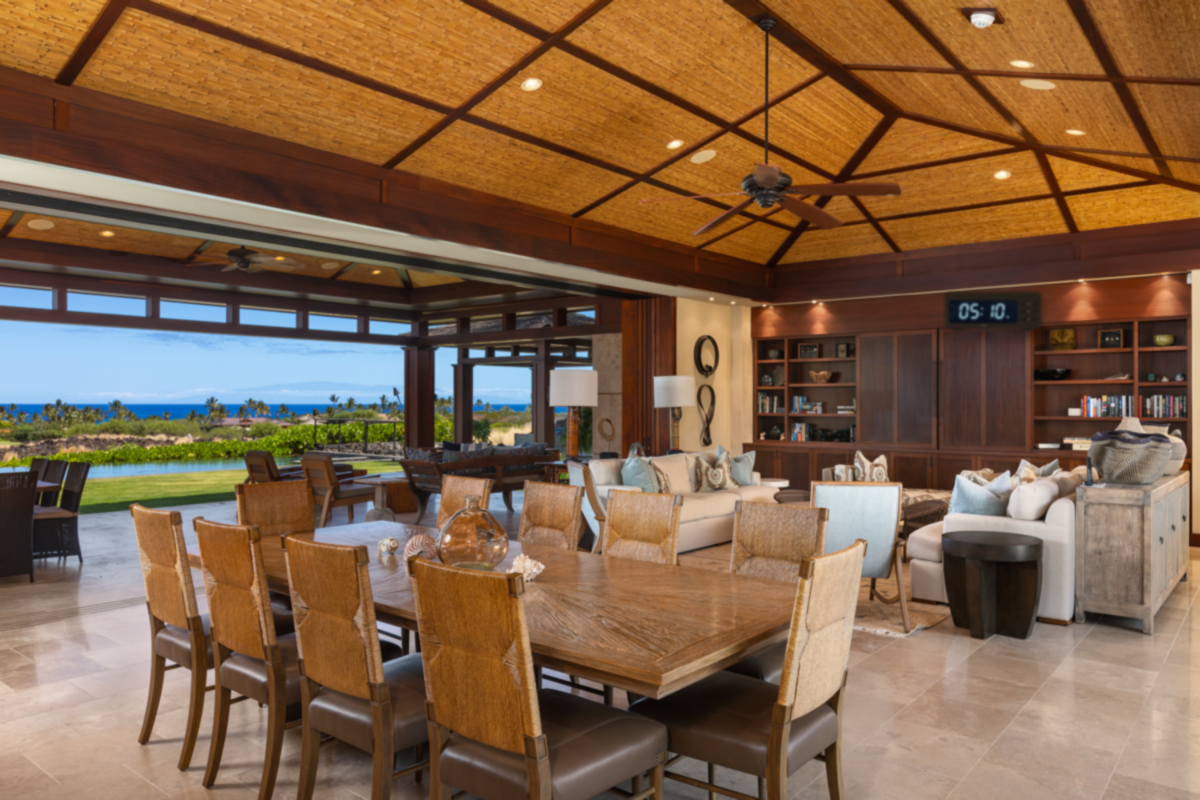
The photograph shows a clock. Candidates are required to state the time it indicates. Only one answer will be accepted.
5:10
